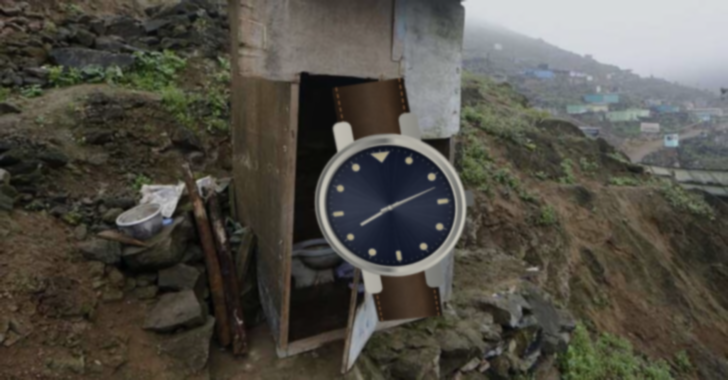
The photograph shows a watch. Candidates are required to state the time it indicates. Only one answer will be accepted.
8:12
